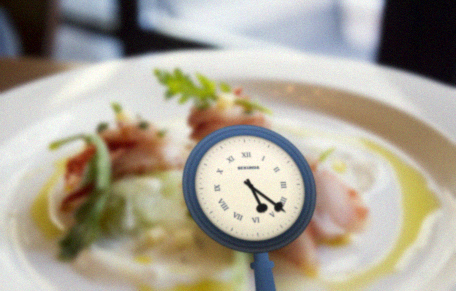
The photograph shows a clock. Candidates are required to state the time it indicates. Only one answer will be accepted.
5:22
